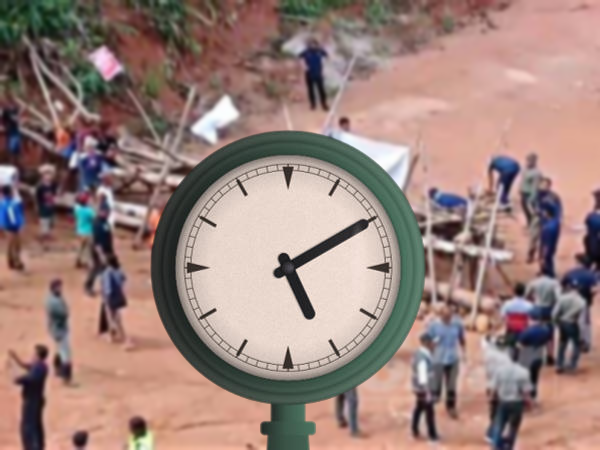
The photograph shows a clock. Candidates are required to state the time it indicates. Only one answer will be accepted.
5:10
